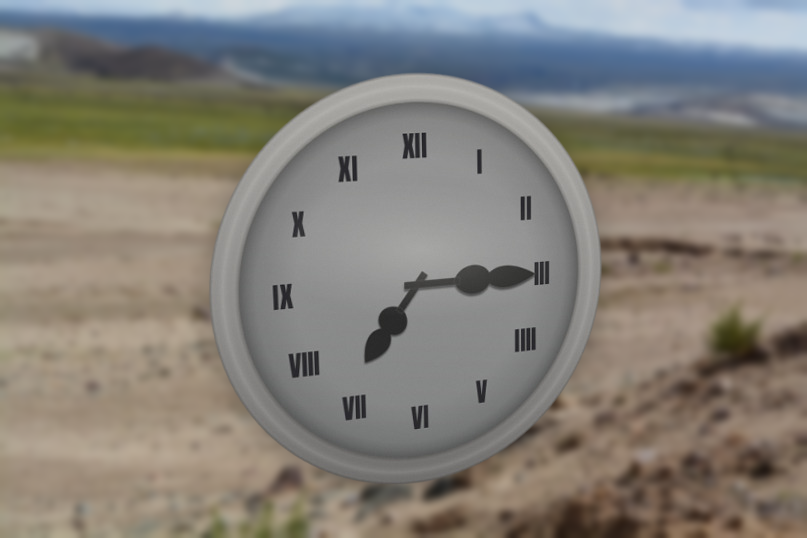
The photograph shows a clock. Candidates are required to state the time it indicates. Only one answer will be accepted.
7:15
